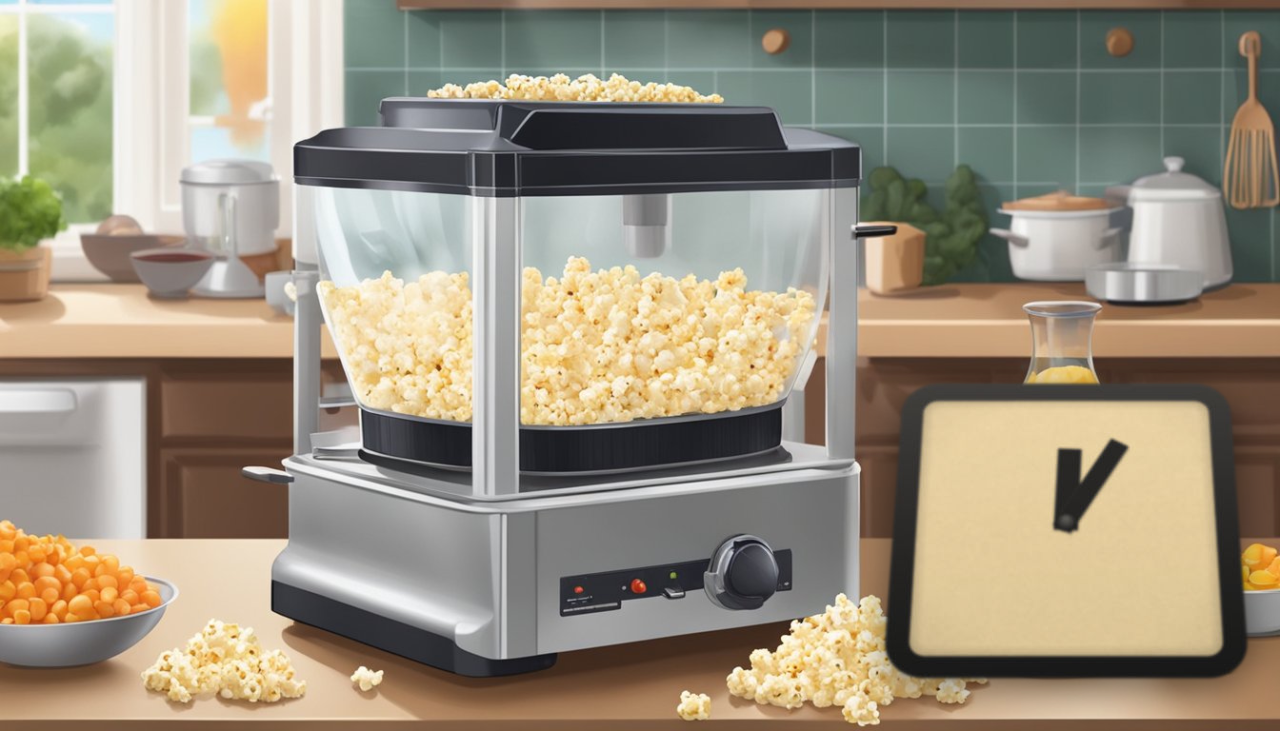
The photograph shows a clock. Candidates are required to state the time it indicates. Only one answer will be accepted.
12:05
